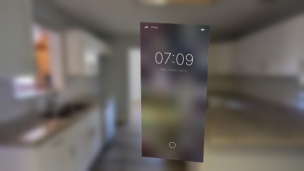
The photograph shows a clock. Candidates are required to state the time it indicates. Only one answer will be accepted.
7:09
